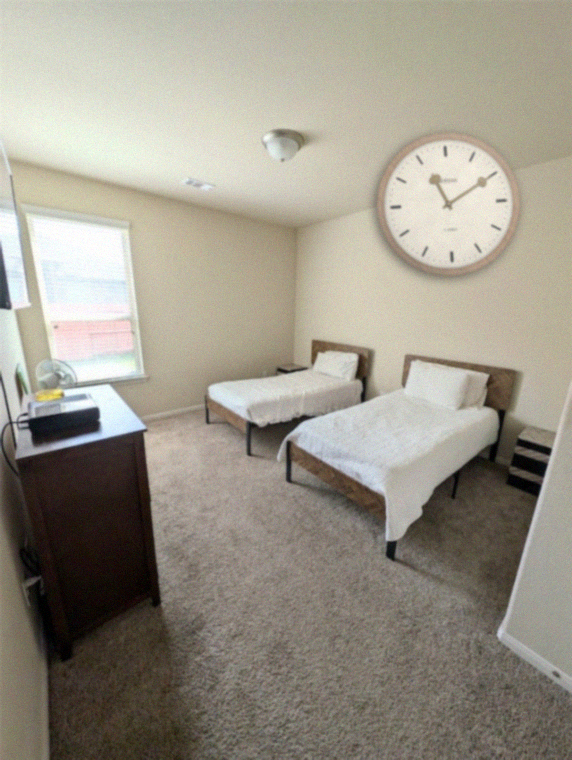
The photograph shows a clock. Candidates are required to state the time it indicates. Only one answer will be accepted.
11:10
